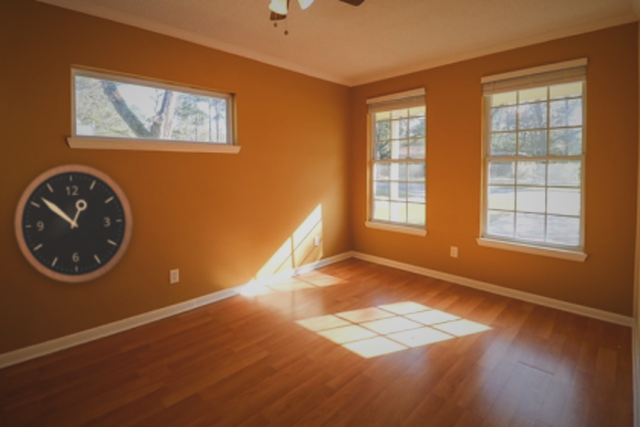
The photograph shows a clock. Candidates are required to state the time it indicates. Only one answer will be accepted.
12:52
